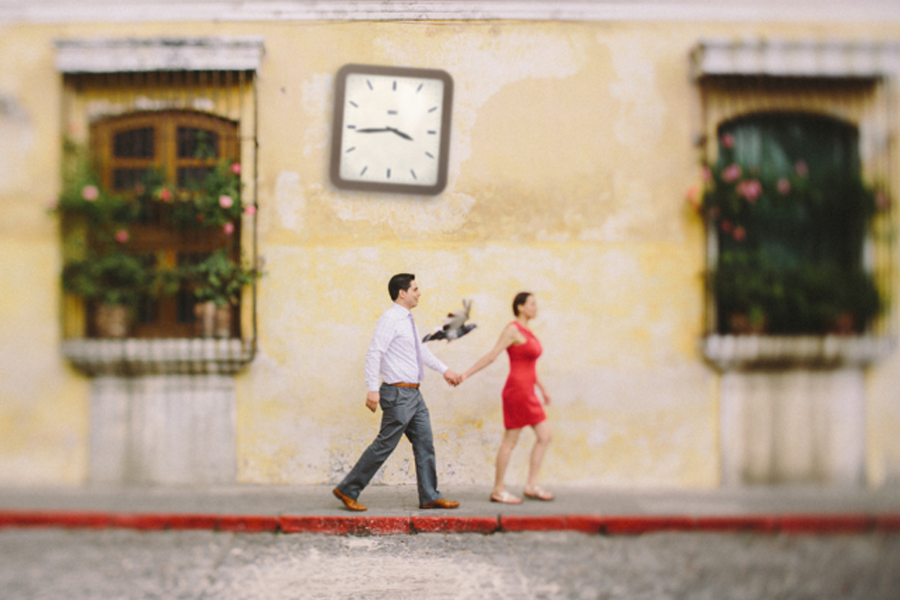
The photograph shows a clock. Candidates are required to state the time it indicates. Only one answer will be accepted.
3:44
